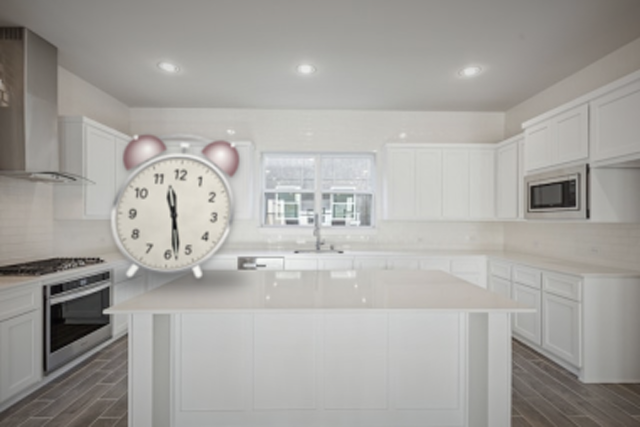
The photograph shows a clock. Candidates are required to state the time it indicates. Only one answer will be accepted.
11:28
